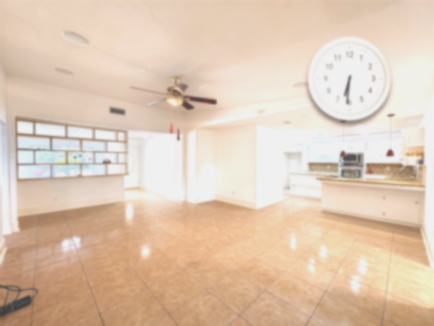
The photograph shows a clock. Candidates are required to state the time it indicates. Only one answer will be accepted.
6:31
